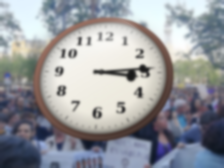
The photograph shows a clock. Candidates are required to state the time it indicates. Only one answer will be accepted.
3:14
